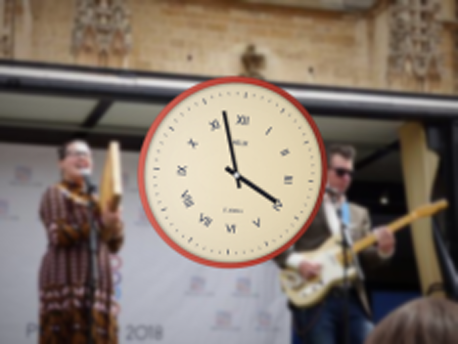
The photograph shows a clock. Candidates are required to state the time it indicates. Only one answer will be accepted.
3:57
